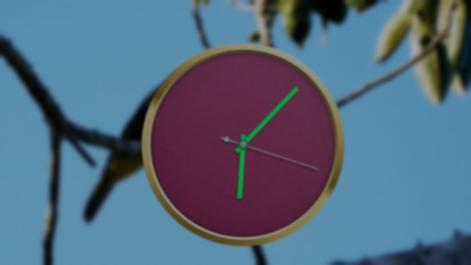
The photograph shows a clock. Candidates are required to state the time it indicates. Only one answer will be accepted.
6:07:18
